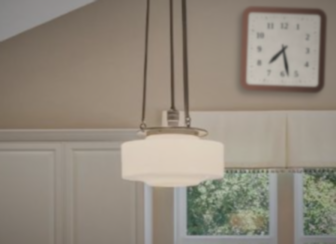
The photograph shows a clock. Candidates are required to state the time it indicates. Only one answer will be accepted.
7:28
